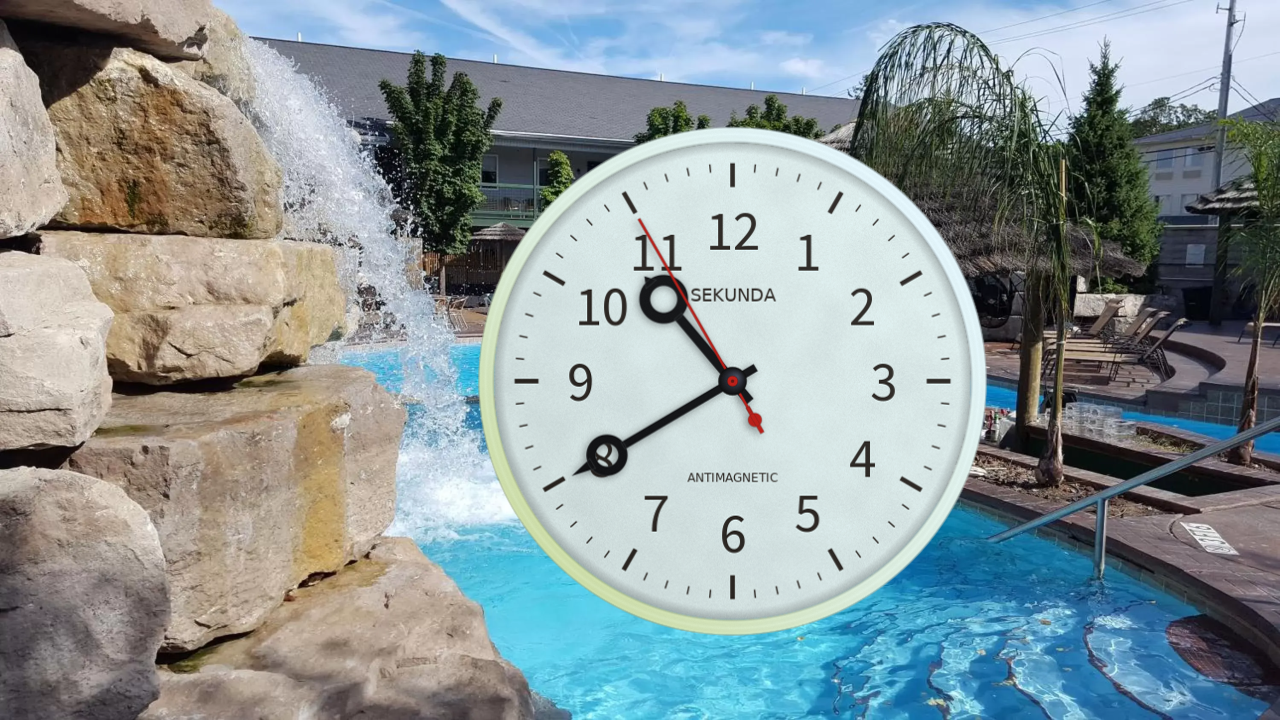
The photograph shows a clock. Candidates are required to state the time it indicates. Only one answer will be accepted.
10:39:55
